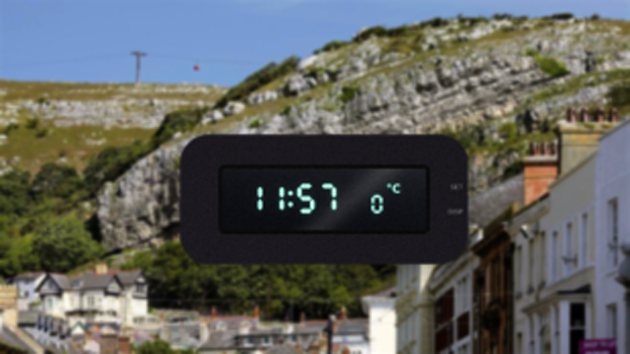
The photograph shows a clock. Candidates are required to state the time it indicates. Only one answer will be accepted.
11:57
